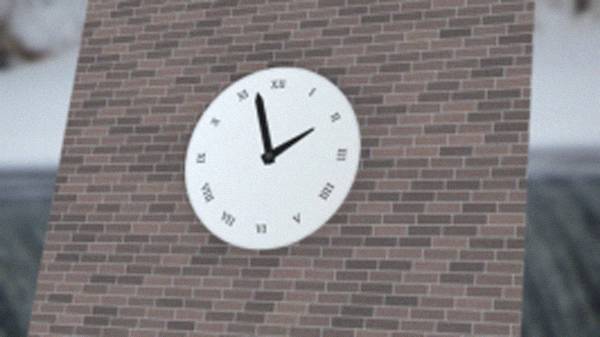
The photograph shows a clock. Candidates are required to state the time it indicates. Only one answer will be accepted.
1:57
